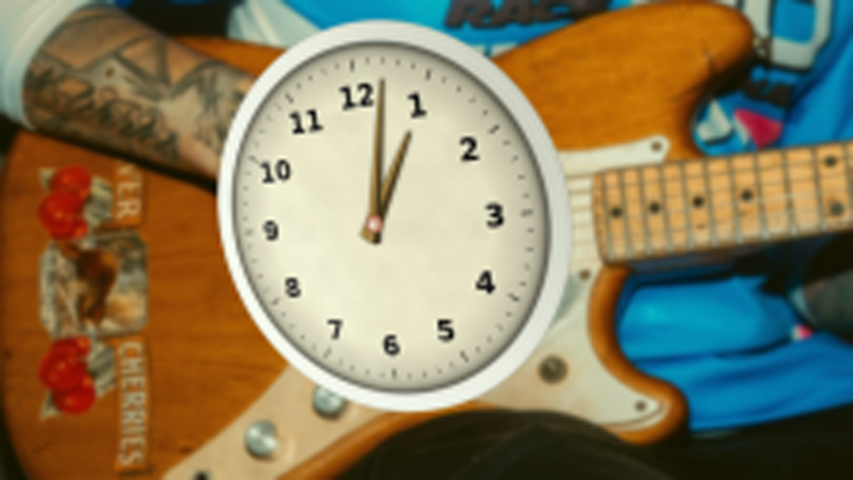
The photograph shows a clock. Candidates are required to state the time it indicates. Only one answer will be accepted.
1:02
